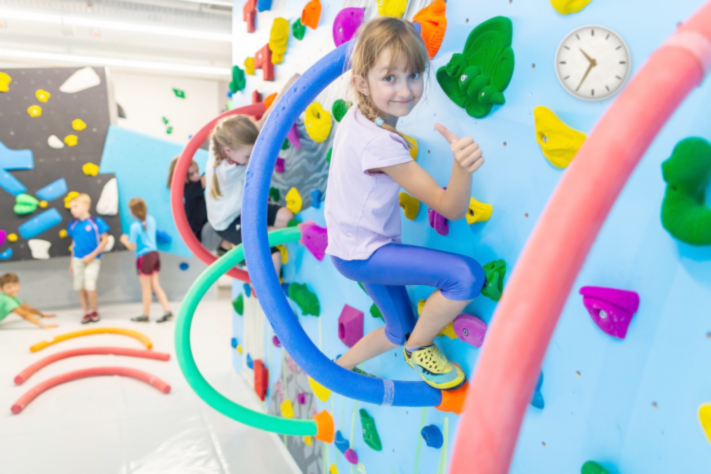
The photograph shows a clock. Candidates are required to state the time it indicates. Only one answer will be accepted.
10:35
